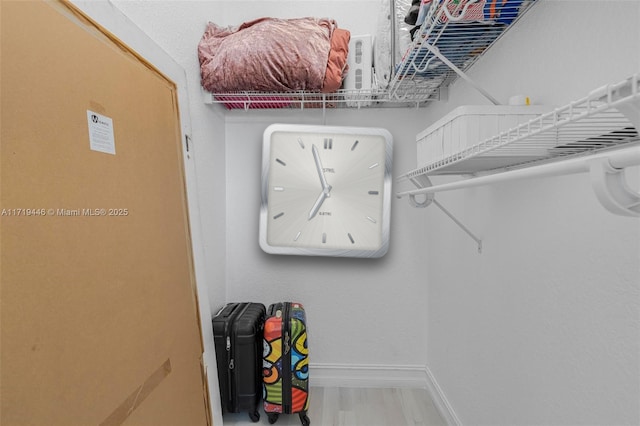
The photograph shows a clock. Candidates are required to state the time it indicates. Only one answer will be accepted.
6:57
